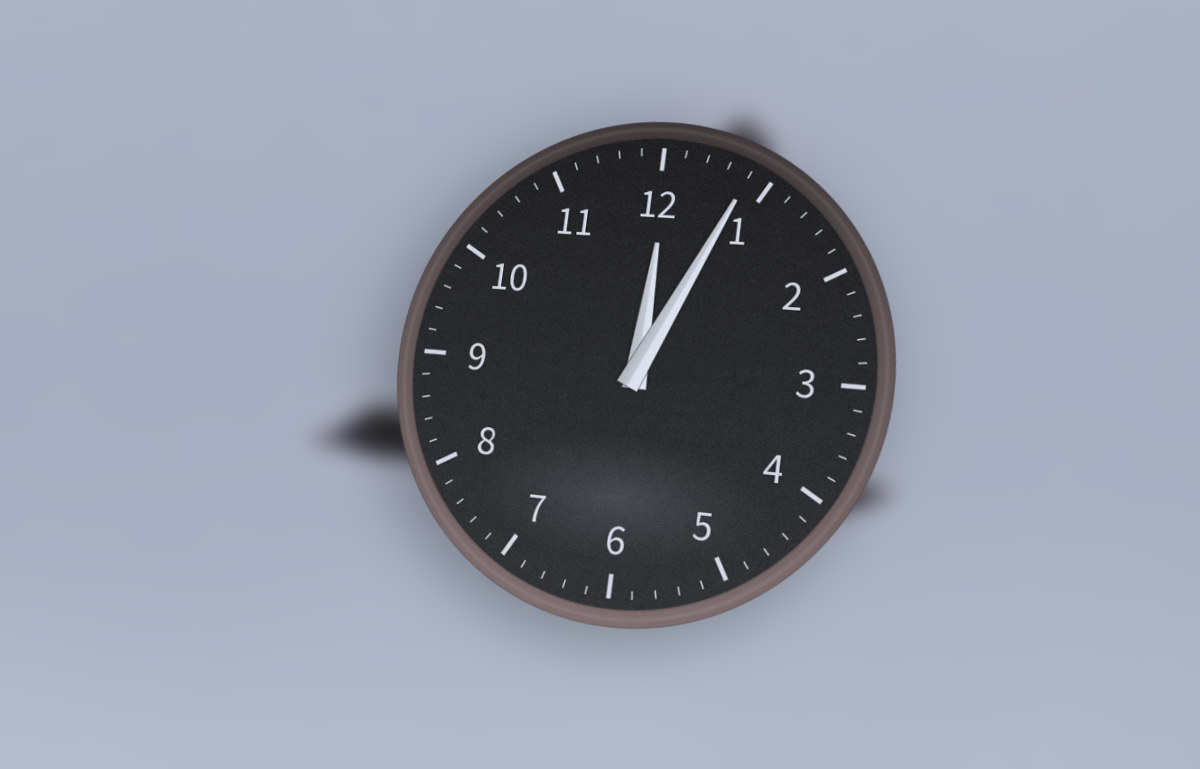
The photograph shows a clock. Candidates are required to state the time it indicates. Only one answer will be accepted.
12:04
